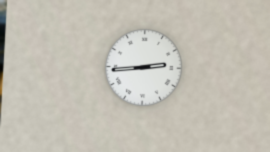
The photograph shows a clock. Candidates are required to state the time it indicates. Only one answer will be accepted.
2:44
